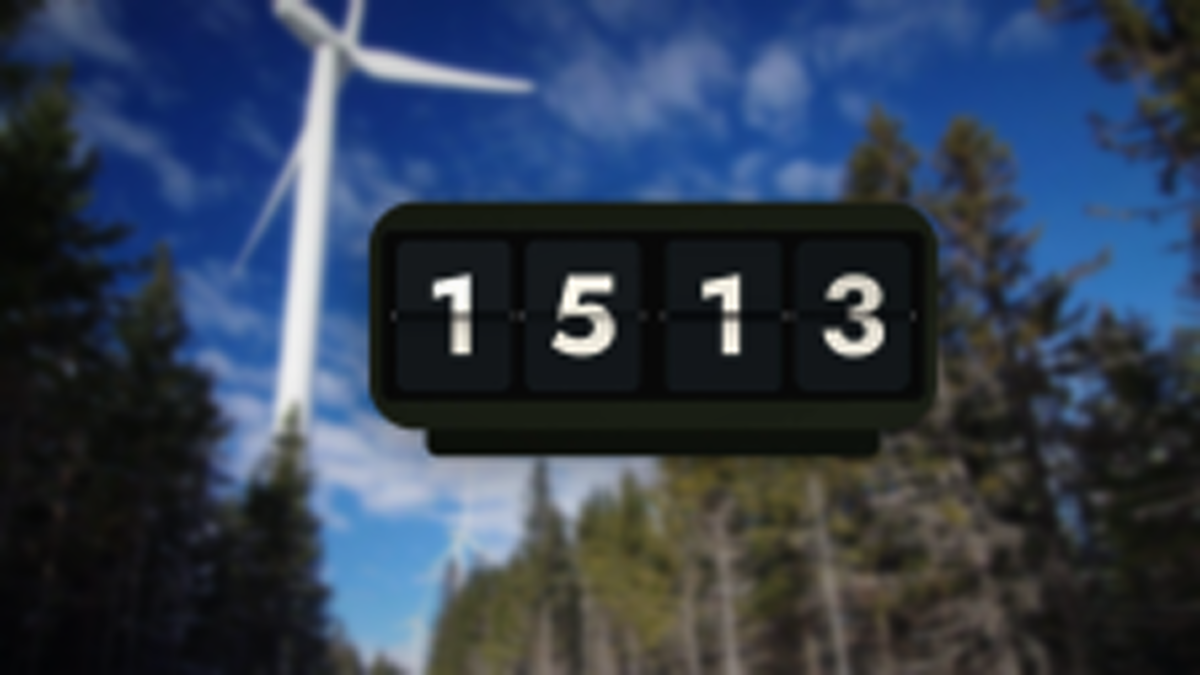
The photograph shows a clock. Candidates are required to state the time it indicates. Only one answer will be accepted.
15:13
